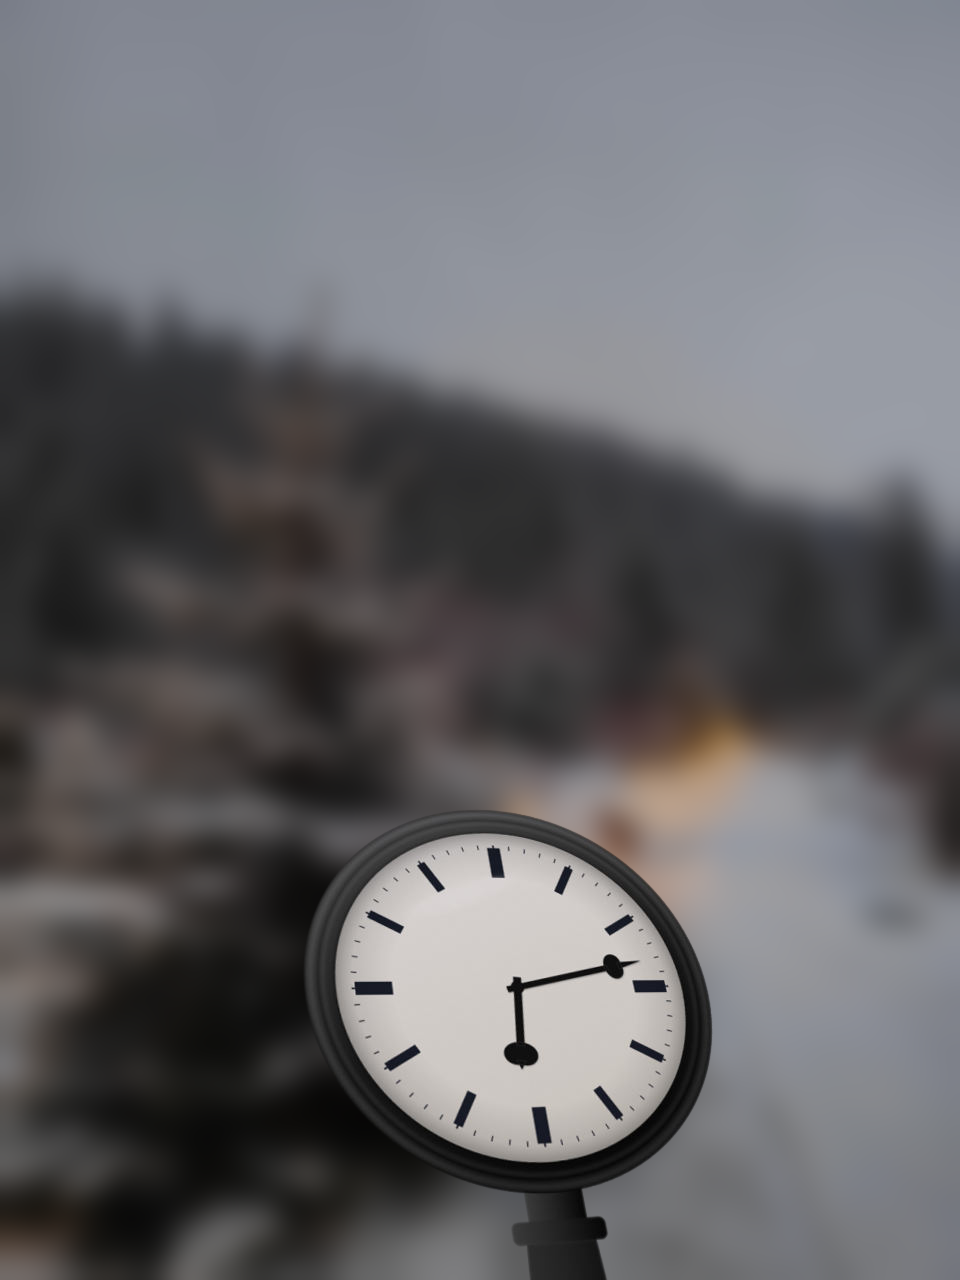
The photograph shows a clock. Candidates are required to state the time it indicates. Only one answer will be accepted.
6:13
